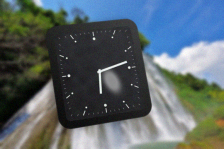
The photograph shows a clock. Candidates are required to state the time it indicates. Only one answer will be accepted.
6:13
